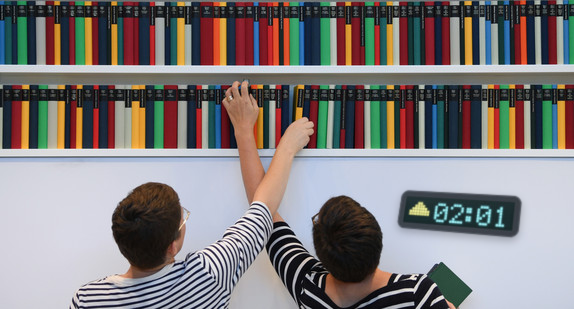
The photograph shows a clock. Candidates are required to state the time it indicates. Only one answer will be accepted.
2:01
